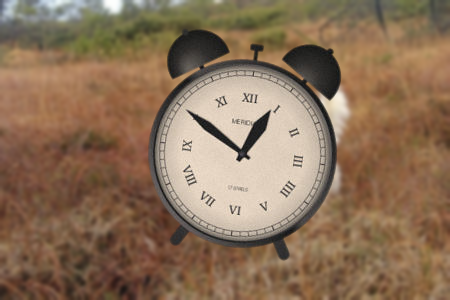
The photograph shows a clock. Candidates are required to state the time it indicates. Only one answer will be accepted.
12:50
